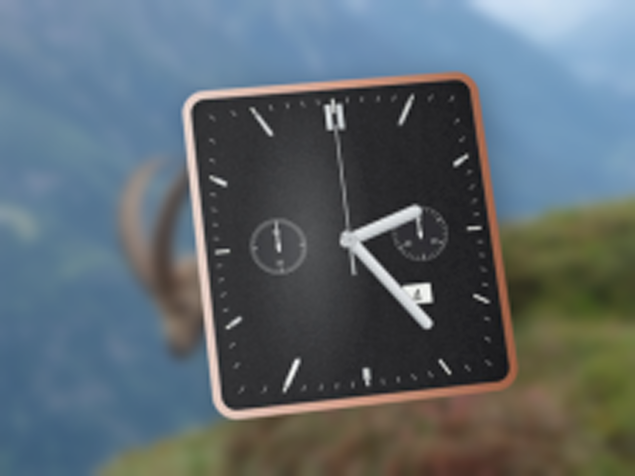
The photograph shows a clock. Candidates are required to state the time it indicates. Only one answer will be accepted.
2:24
